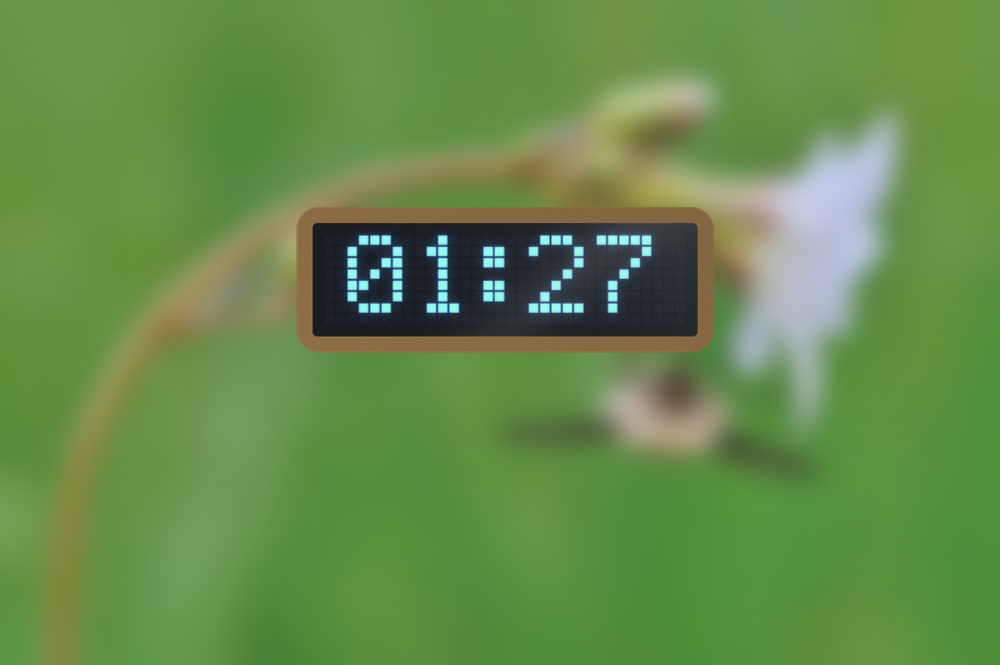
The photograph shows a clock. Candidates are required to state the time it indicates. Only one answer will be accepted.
1:27
